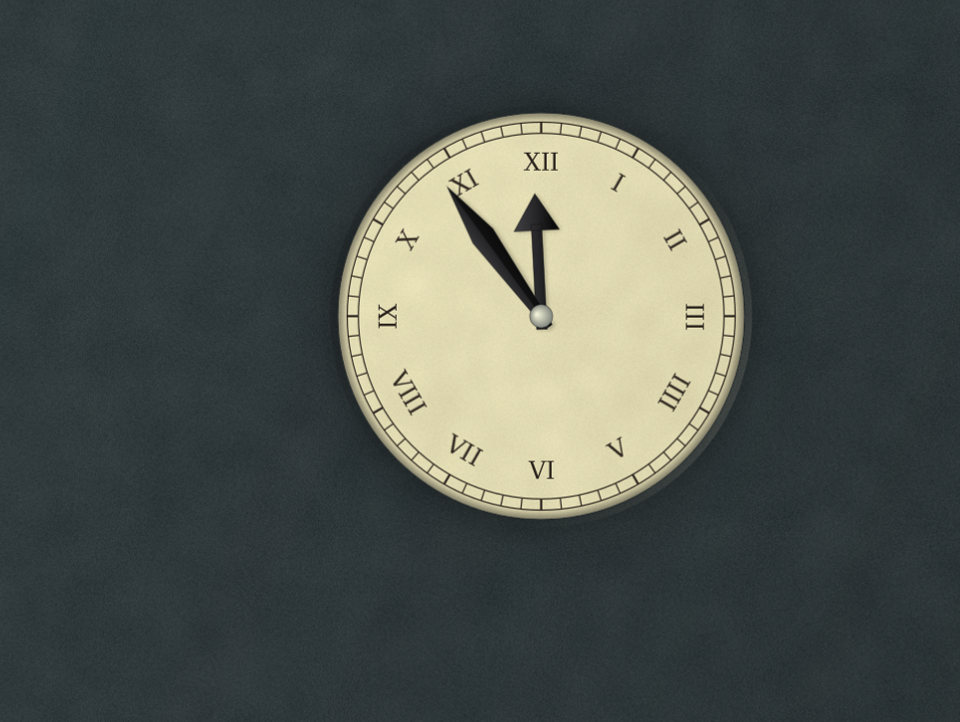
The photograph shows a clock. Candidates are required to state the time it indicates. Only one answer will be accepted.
11:54
